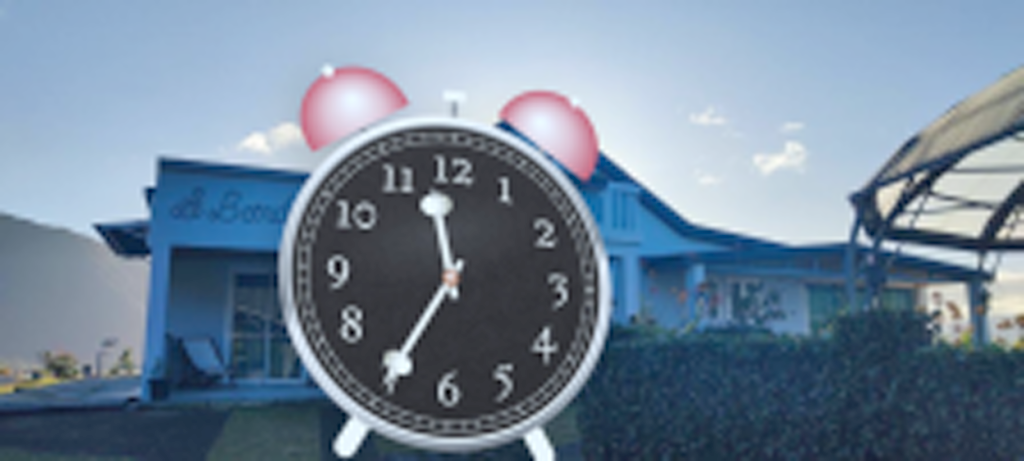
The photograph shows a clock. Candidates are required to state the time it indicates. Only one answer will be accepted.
11:35
